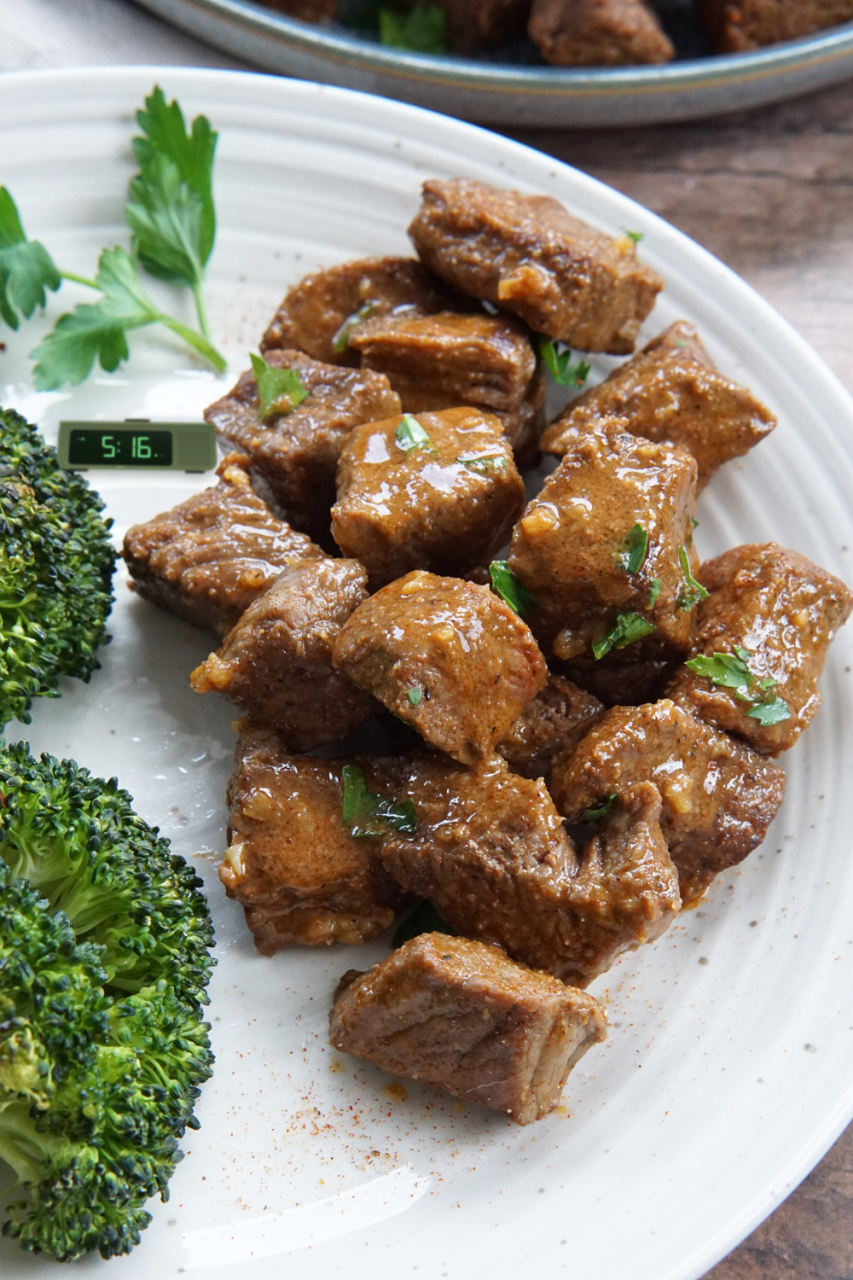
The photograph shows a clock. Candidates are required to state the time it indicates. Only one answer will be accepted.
5:16
